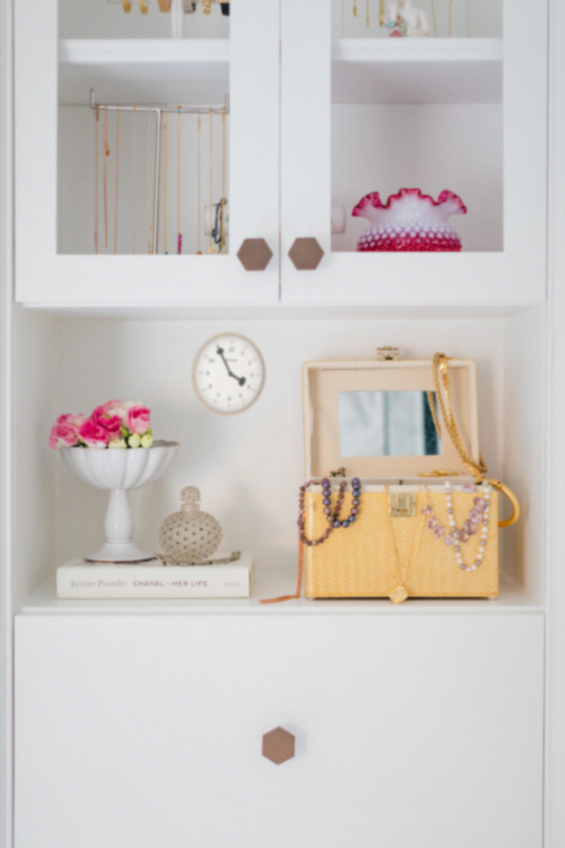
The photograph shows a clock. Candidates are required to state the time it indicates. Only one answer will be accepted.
3:55
